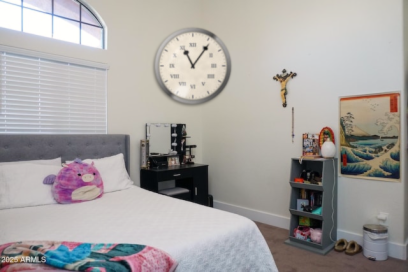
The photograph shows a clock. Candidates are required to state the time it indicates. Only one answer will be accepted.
11:06
